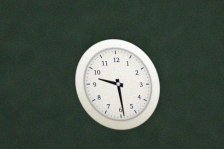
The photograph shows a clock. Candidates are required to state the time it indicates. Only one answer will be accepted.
9:29
